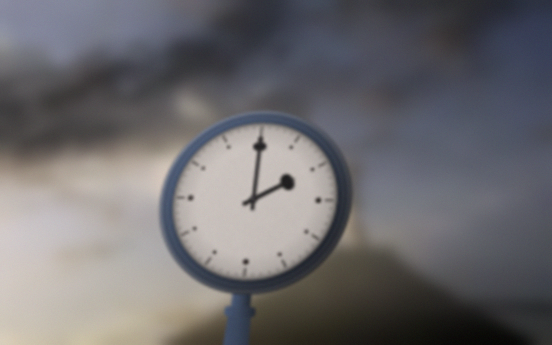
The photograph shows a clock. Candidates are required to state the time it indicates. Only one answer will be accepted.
2:00
